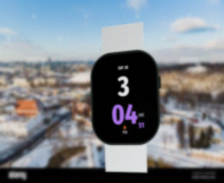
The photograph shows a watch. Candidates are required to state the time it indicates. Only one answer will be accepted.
3:04
